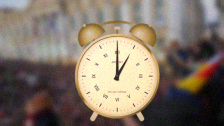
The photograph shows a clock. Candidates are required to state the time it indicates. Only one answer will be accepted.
1:00
